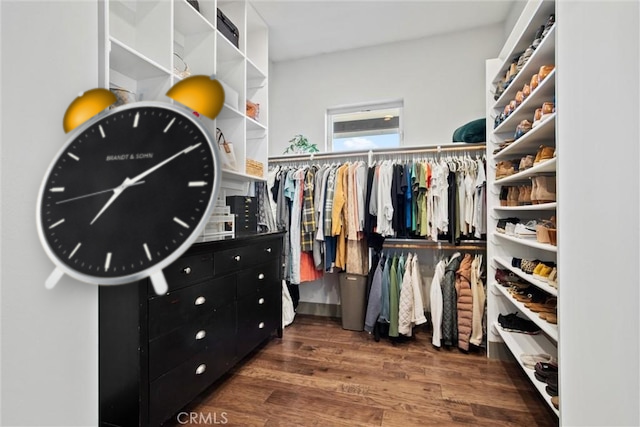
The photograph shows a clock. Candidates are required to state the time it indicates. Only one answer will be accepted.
7:09:43
